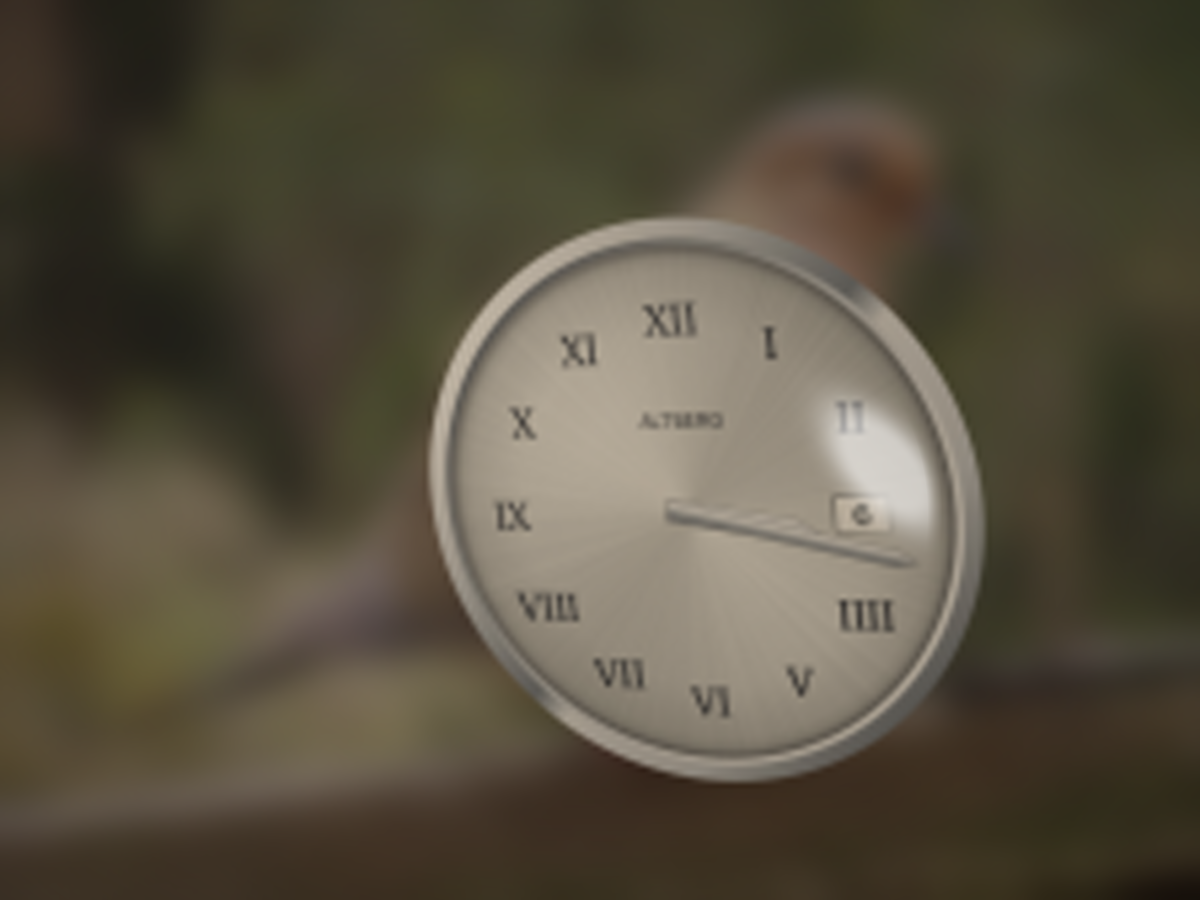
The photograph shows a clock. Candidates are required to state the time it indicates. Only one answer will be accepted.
3:17
